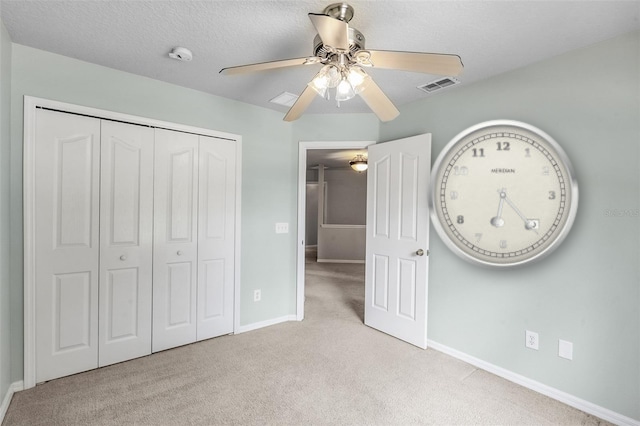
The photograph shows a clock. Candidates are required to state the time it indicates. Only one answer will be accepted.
6:23
